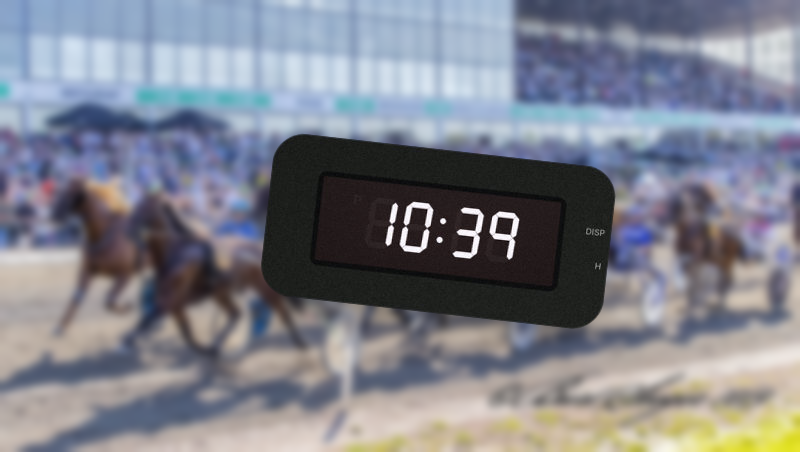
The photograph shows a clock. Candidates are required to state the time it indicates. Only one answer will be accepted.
10:39
